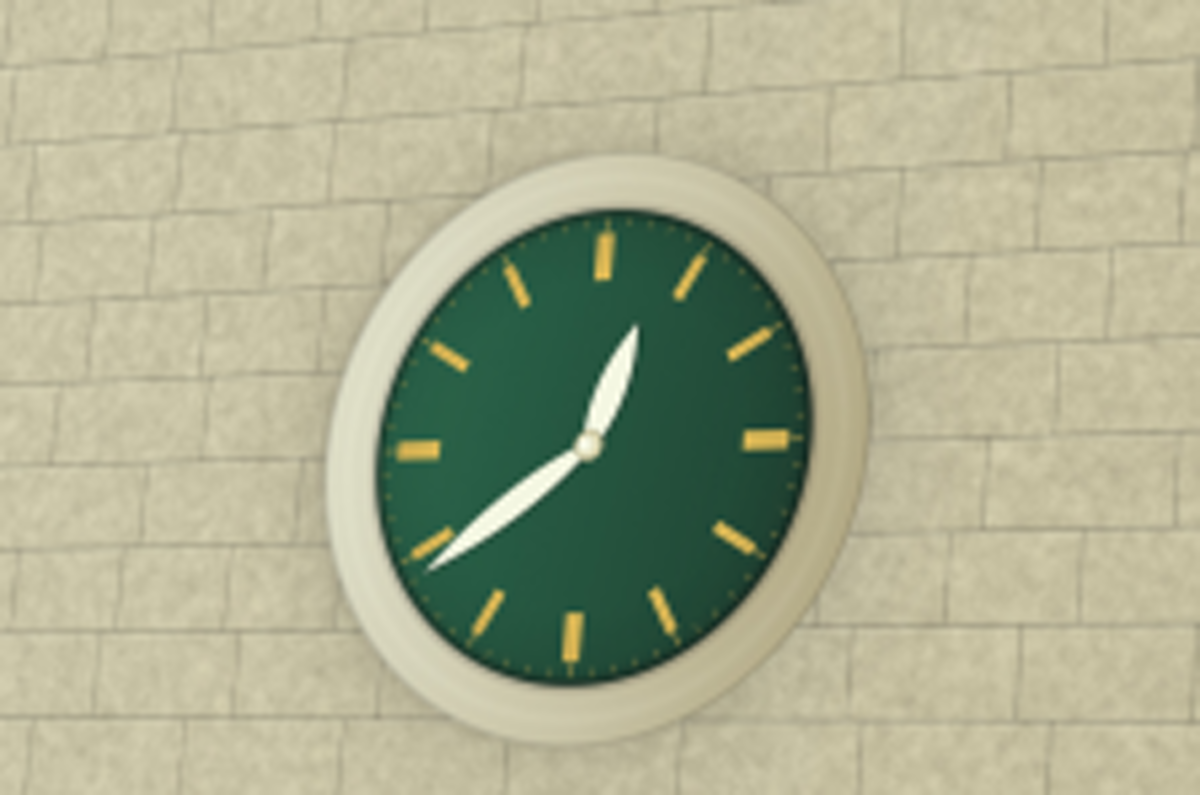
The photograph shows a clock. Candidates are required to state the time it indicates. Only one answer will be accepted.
12:39
